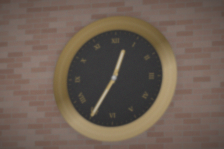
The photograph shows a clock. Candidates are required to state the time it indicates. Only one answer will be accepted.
12:35
